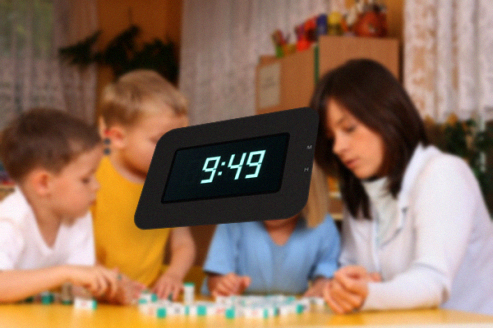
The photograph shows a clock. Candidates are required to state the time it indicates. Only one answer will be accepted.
9:49
